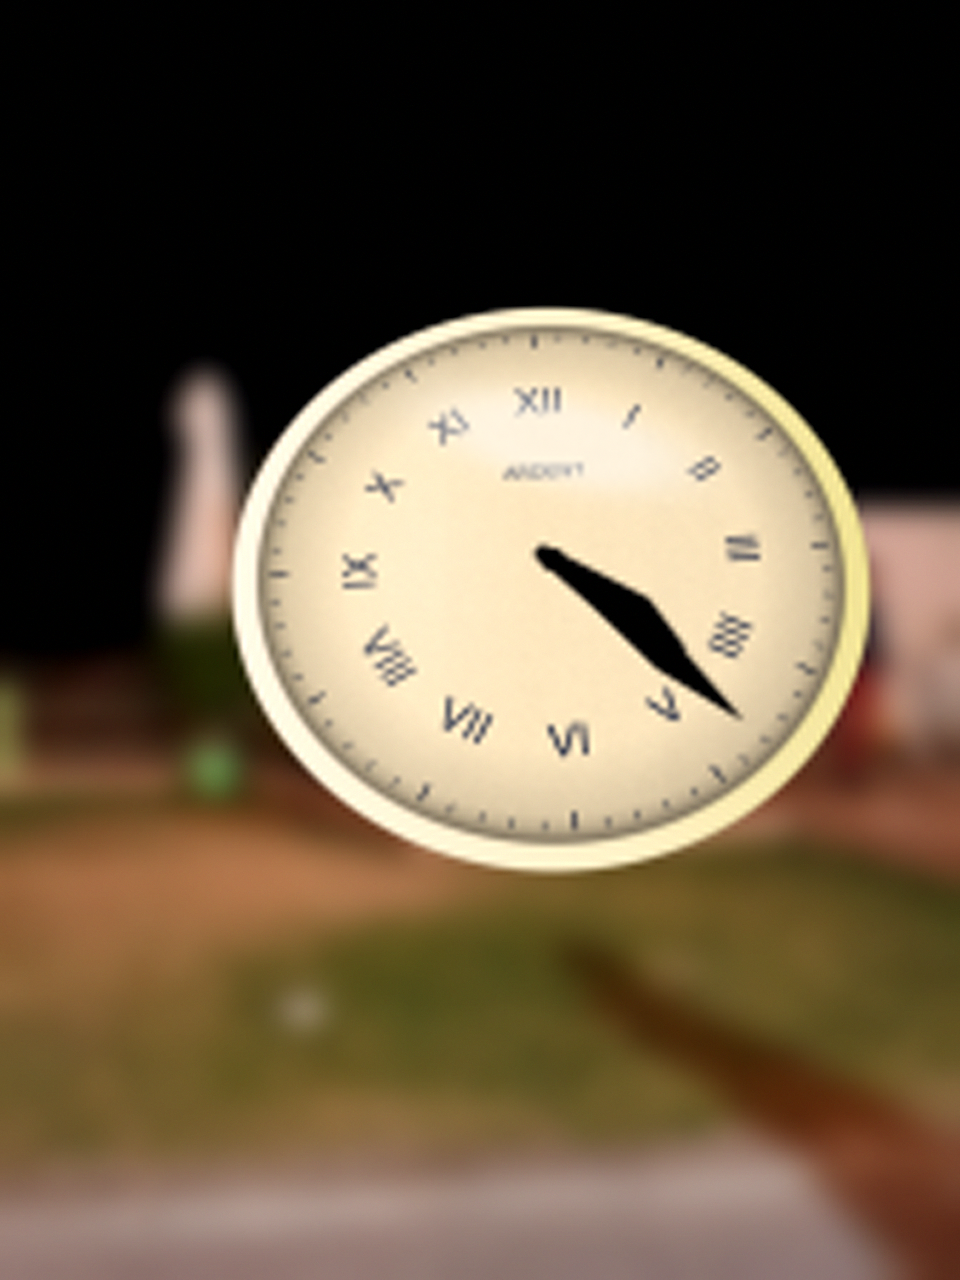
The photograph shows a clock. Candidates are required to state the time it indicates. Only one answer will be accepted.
4:23
